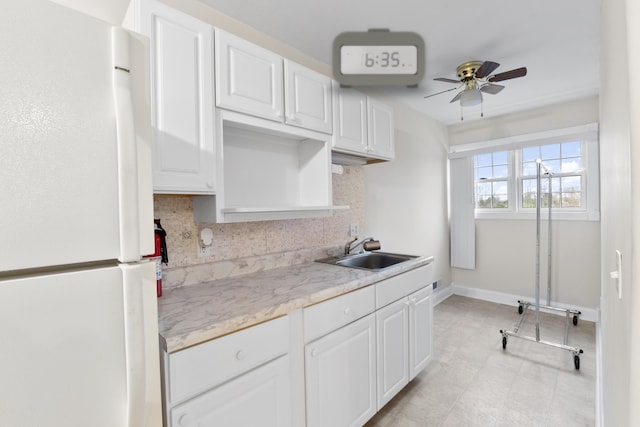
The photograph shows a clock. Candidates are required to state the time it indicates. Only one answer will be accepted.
6:35
